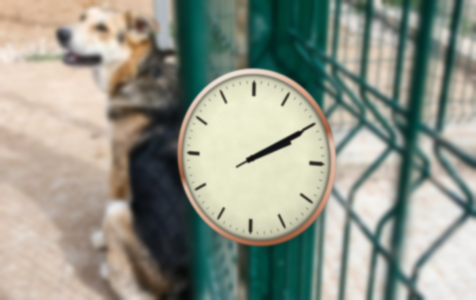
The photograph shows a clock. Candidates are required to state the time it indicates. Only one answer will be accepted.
2:10:10
